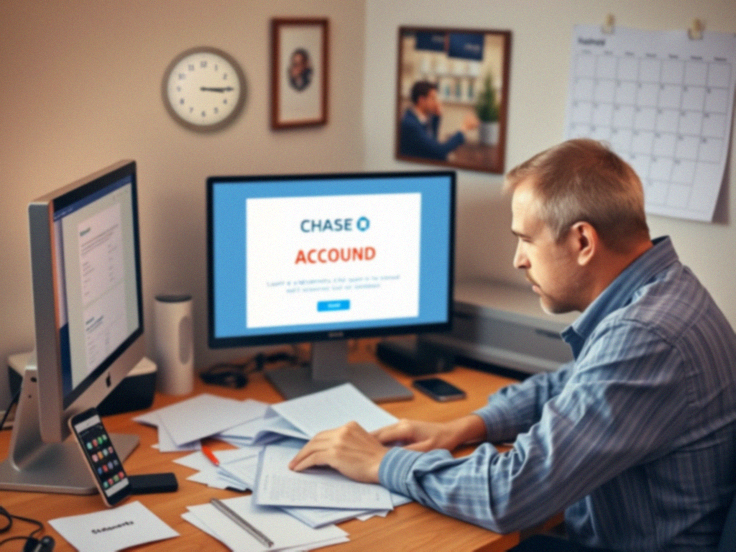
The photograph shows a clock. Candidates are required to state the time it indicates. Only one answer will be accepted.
3:15
